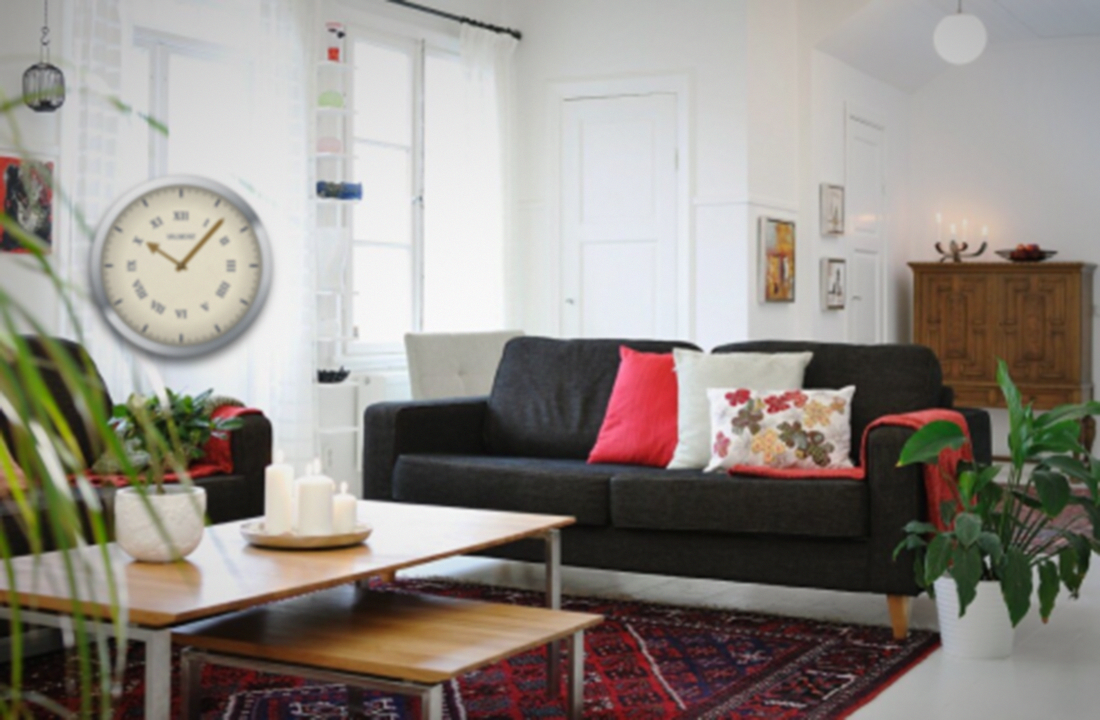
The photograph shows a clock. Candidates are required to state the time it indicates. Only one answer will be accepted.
10:07
